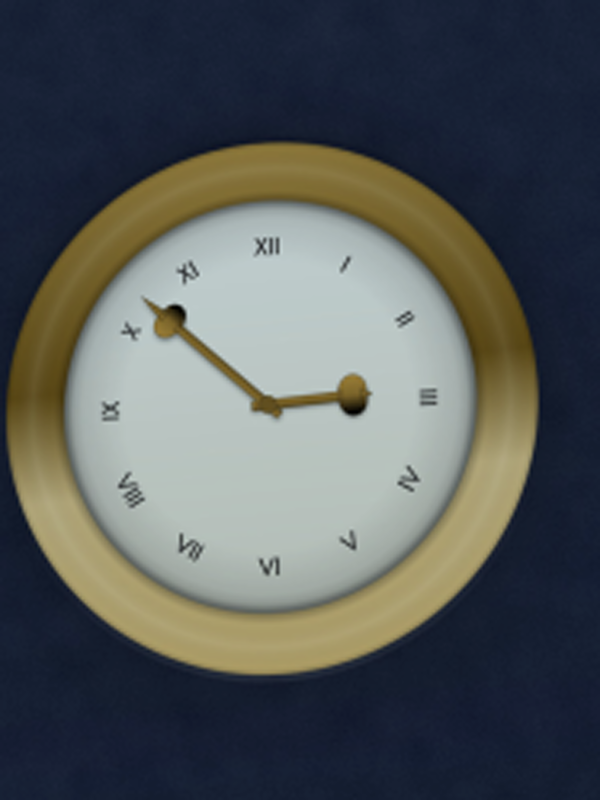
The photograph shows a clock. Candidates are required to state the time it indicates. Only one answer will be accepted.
2:52
